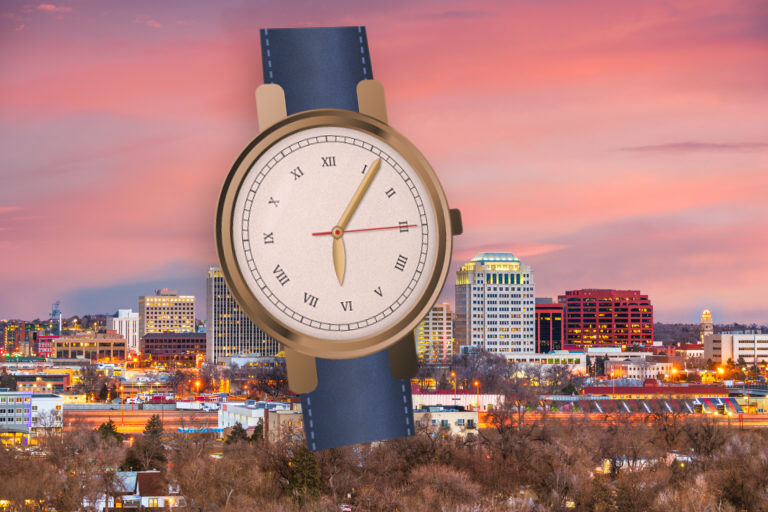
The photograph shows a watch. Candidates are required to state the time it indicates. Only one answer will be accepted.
6:06:15
